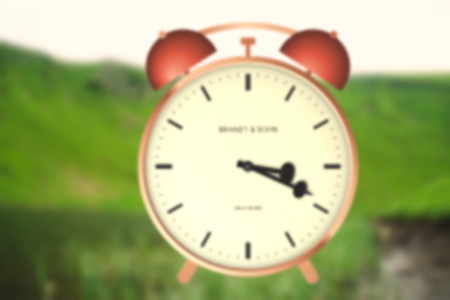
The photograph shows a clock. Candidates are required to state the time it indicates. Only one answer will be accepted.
3:19
